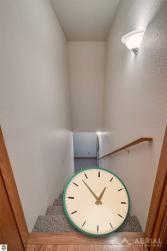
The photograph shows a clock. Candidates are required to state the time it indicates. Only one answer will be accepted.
12:53
